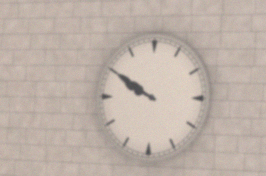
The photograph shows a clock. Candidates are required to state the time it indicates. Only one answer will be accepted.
9:50
